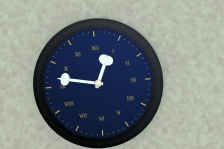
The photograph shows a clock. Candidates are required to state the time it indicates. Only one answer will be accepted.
12:47
